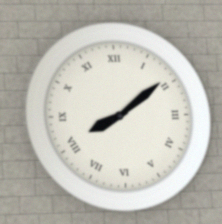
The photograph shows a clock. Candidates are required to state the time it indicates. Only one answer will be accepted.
8:09
